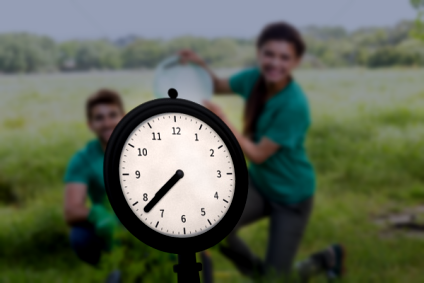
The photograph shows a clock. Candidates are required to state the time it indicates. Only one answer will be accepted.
7:38
